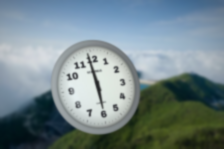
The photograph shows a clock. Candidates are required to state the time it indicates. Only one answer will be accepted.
5:59
